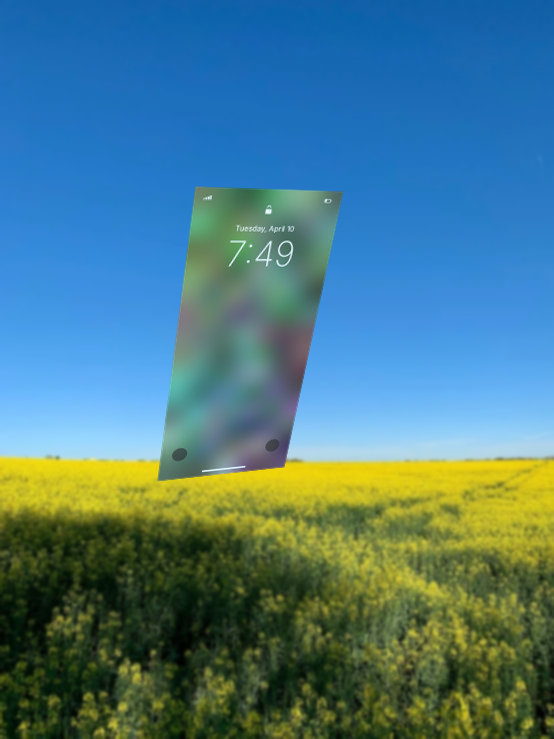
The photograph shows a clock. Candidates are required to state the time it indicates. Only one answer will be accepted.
7:49
